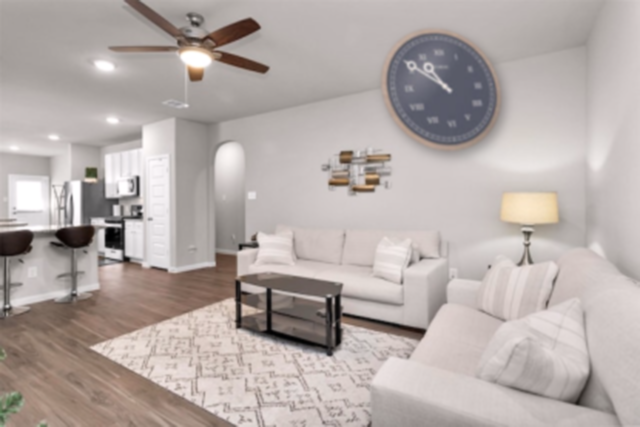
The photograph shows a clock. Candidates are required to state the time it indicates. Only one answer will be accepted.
10:51
